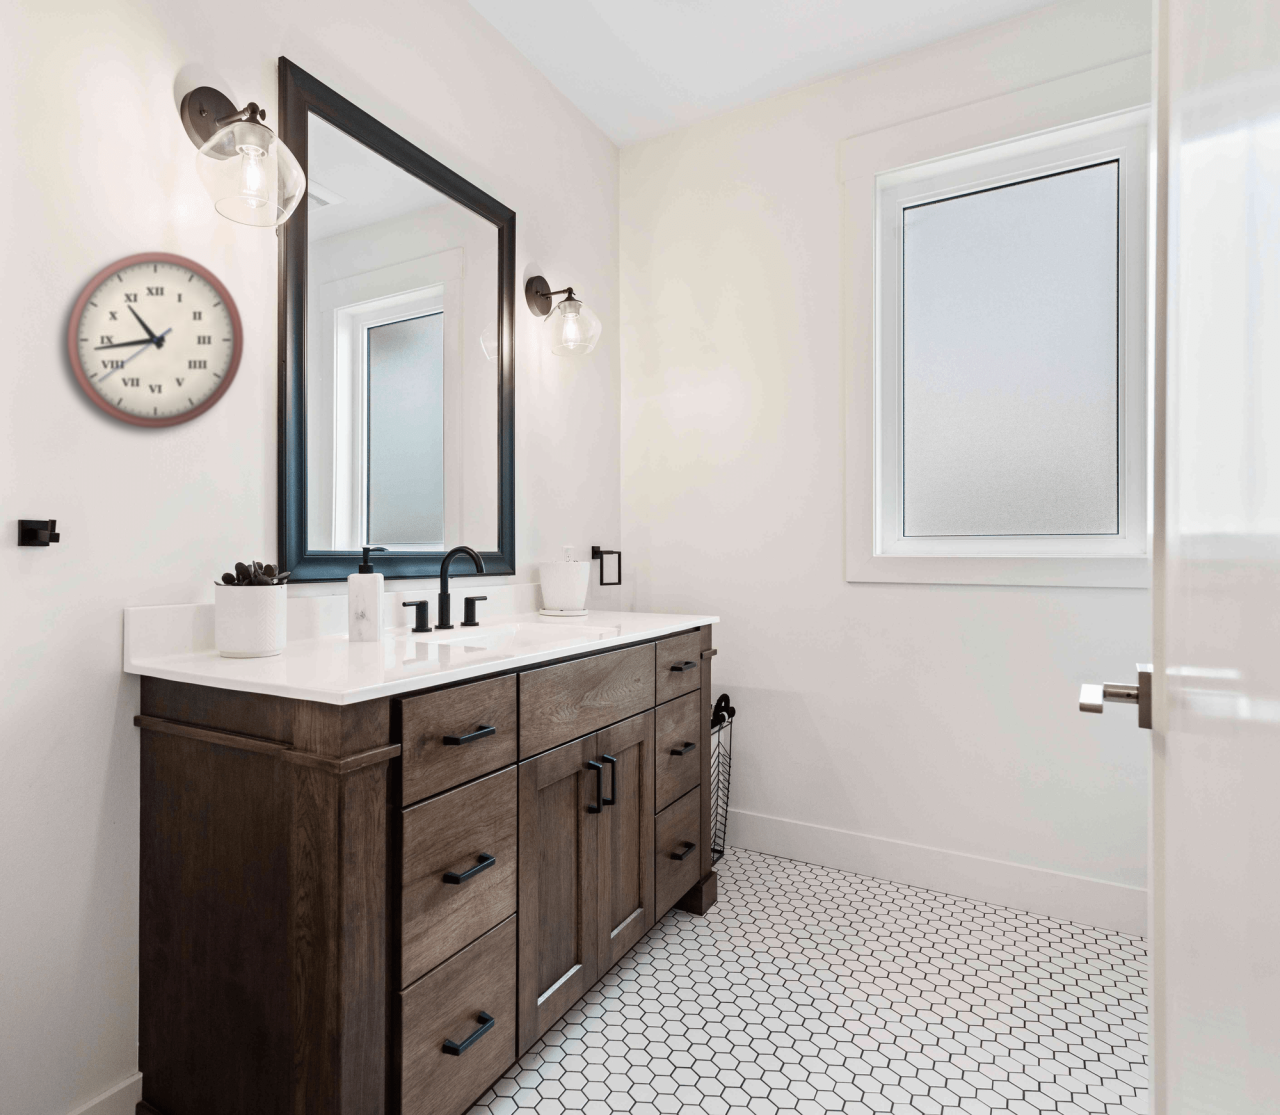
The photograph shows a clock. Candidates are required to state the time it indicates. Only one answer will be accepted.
10:43:39
